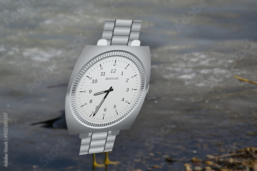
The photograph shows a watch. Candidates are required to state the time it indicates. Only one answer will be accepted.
8:34
